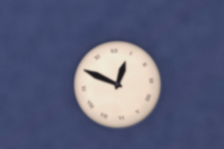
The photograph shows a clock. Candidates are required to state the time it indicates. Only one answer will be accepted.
12:50
